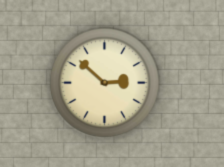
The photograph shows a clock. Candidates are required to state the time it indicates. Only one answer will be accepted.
2:52
